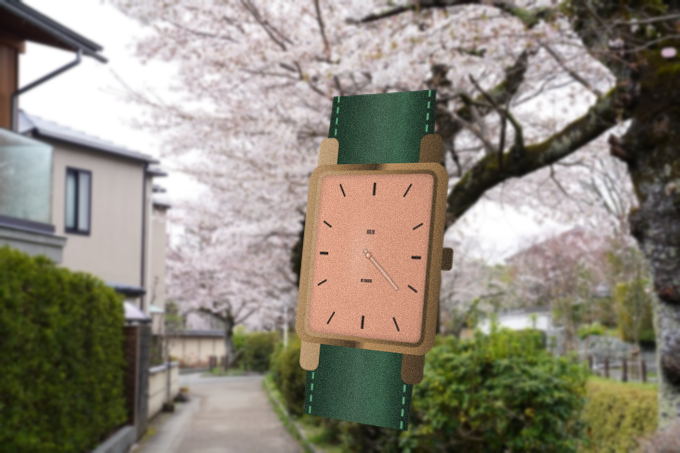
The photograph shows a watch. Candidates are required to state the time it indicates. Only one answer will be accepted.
4:22
